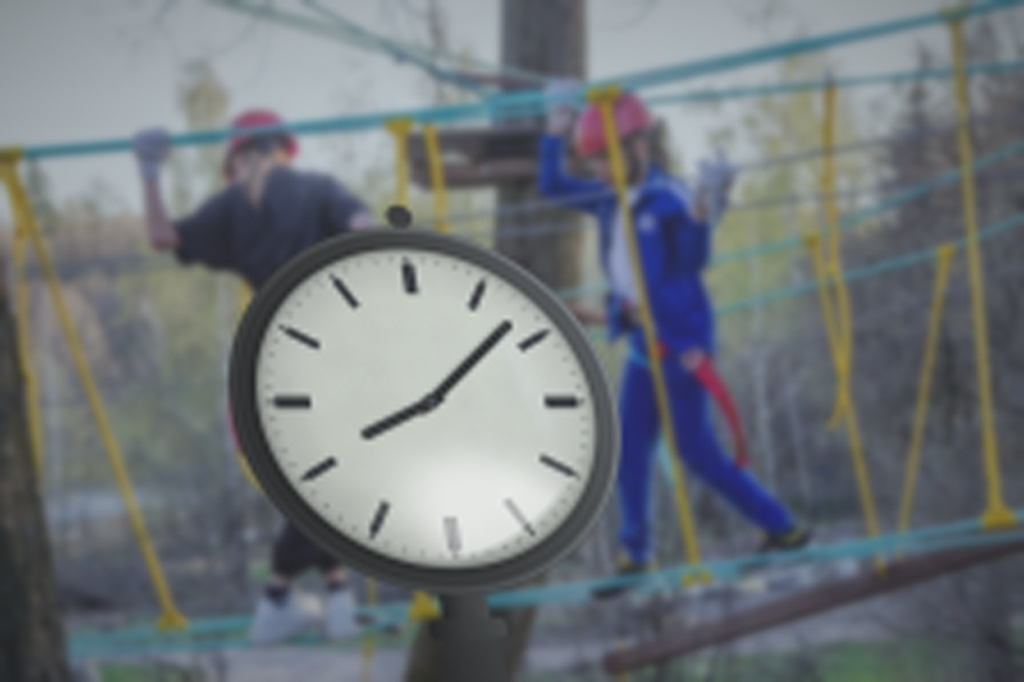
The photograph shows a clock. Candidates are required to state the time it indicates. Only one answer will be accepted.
8:08
